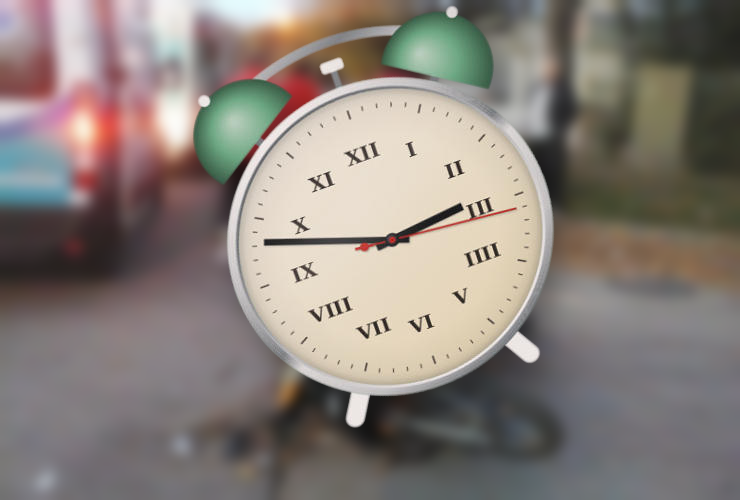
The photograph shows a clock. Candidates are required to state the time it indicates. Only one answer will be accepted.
2:48:16
